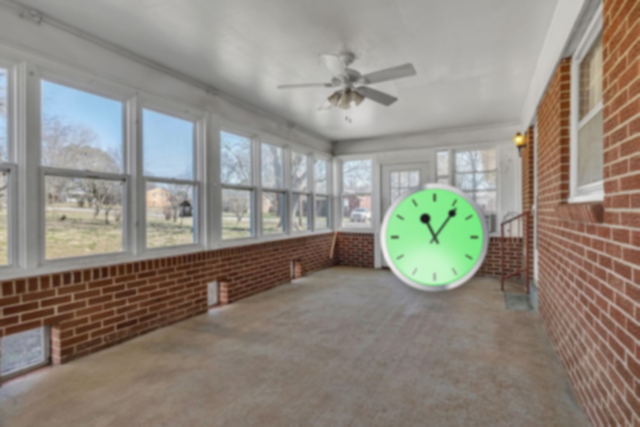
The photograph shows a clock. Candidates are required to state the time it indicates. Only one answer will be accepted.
11:06
